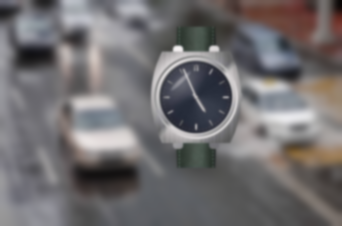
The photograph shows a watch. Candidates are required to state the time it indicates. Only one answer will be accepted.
4:56
